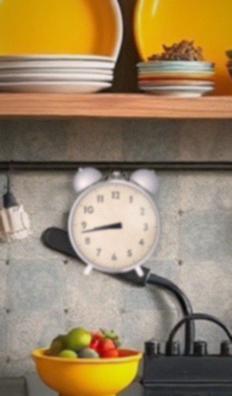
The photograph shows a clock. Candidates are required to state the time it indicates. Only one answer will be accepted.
8:43
